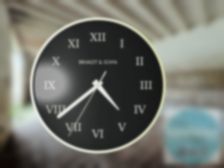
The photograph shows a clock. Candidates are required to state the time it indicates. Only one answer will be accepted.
4:38:35
